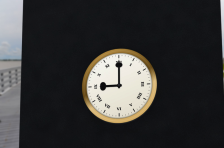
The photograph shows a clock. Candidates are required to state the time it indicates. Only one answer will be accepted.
9:00
